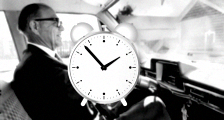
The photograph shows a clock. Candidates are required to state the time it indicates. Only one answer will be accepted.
1:53
